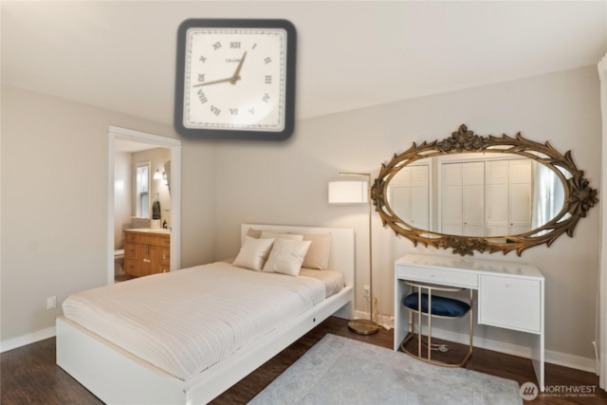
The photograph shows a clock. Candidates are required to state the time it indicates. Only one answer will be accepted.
12:43
